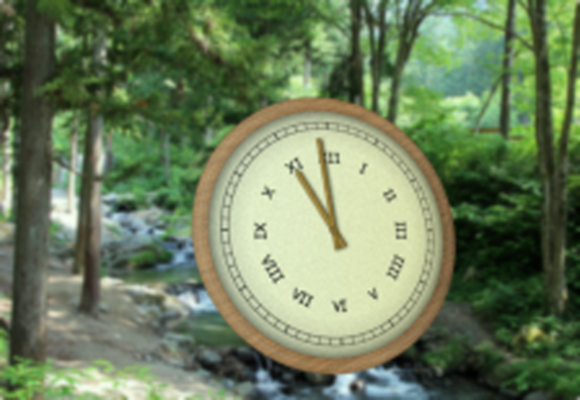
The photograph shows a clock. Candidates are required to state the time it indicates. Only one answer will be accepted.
10:59
